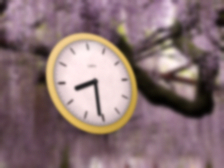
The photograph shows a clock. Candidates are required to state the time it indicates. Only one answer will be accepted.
8:31
